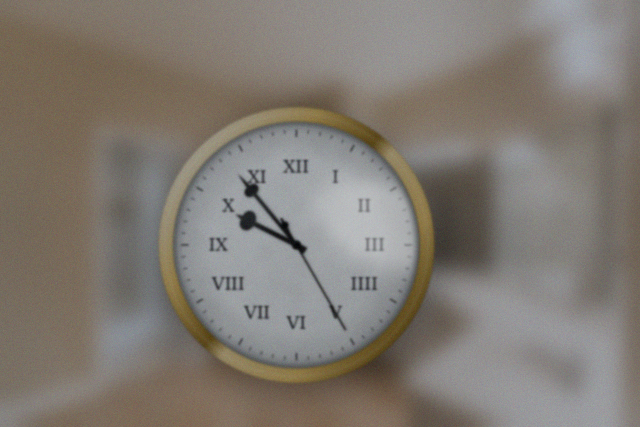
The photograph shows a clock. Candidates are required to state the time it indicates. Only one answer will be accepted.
9:53:25
